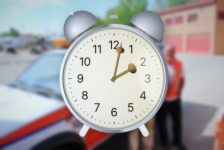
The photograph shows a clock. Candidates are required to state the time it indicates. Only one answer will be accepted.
2:02
